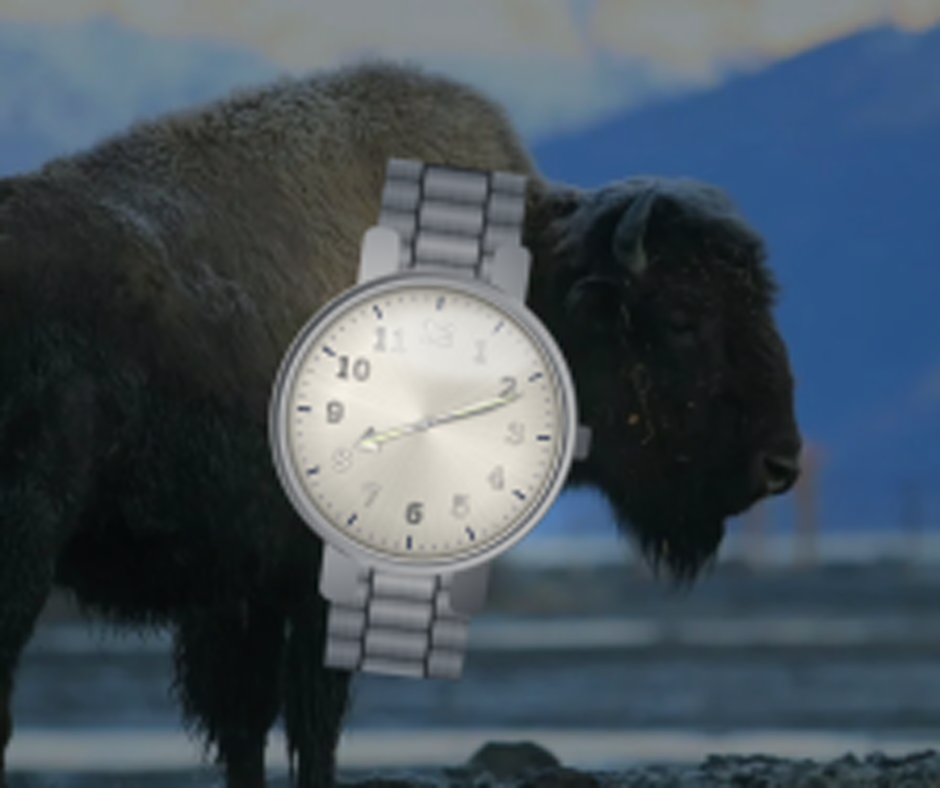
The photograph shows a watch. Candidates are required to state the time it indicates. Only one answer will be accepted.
8:11
